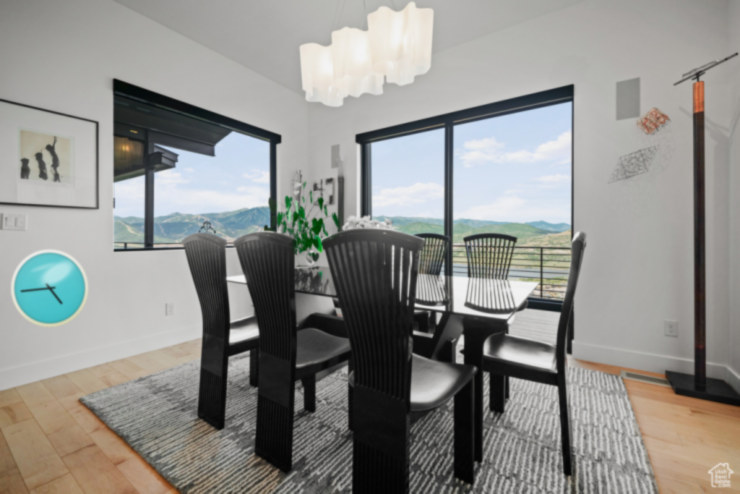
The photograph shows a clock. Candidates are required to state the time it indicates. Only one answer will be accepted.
4:44
